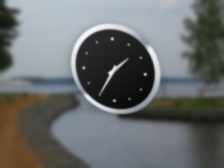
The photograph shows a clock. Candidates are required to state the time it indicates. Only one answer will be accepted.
1:35
